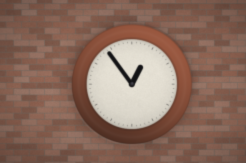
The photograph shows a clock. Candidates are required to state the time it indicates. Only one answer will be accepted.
12:54
